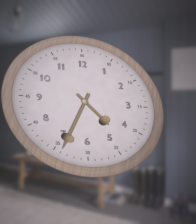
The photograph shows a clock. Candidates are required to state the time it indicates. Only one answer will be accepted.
4:34
